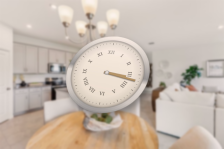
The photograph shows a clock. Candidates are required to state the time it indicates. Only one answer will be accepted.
3:17
